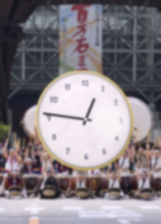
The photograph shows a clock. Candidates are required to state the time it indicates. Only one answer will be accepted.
12:46
